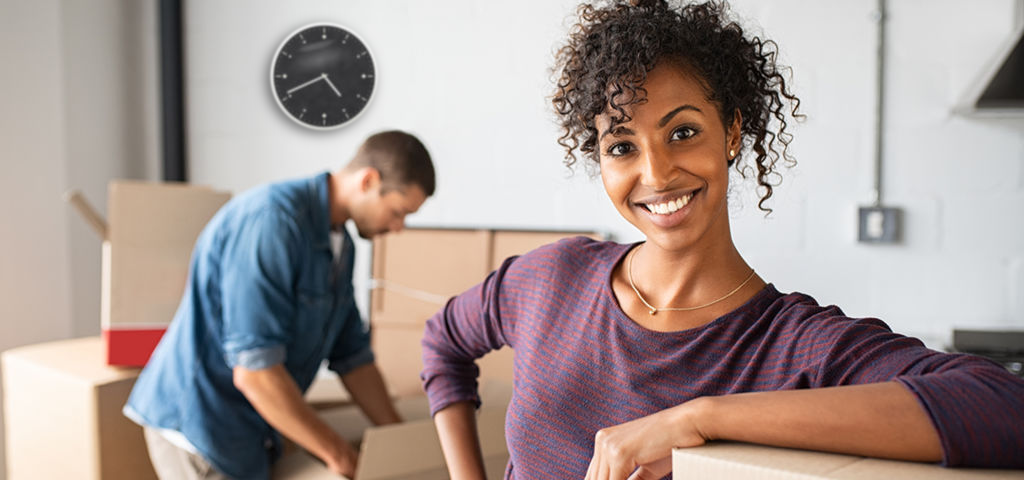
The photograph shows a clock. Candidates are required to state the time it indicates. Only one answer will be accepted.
4:41
